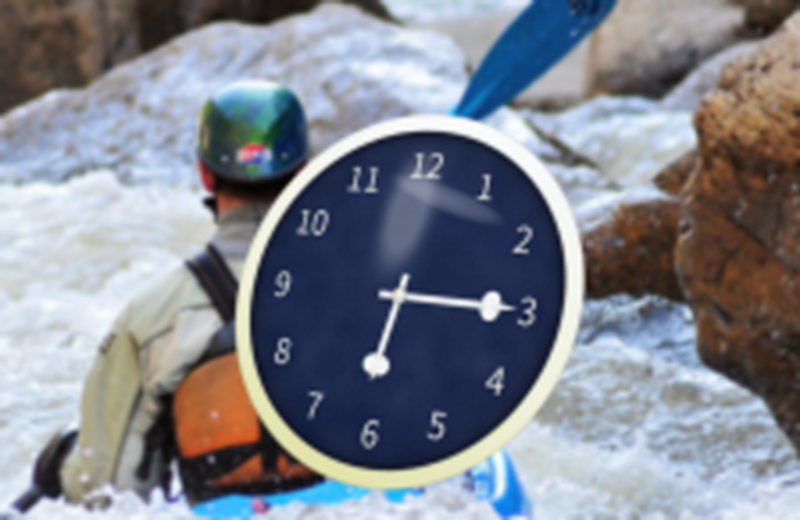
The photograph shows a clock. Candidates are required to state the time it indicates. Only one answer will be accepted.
6:15
